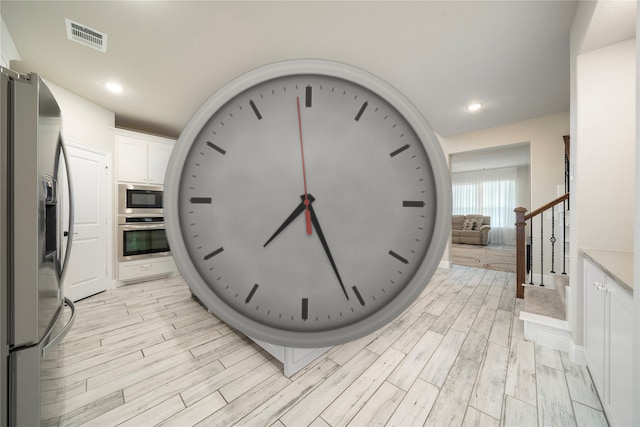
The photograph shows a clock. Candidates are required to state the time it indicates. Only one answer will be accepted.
7:25:59
